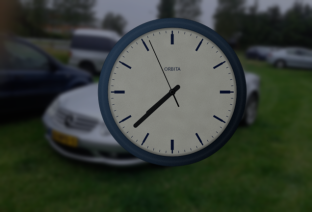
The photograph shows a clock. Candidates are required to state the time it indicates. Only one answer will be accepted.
7:37:56
